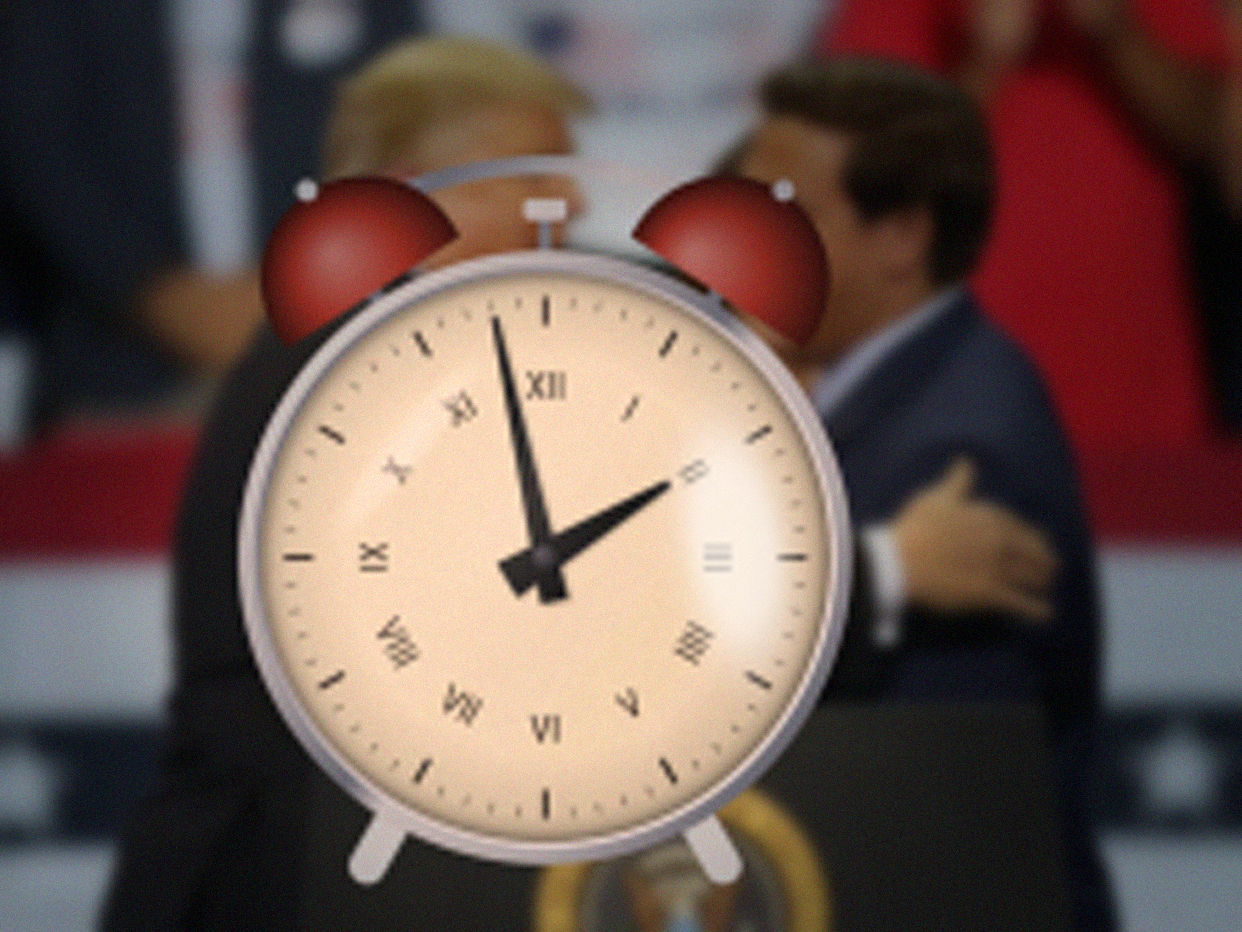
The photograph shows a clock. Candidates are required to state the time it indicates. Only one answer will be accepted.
1:58
